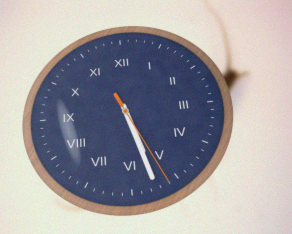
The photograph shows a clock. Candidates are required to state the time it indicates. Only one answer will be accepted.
5:27:26
